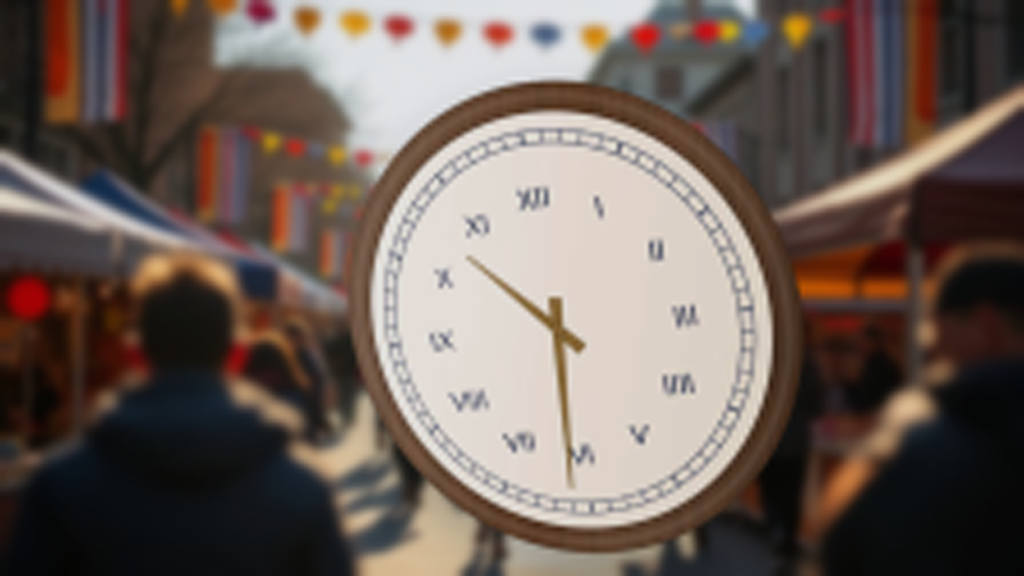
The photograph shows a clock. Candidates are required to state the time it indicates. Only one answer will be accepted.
10:31
